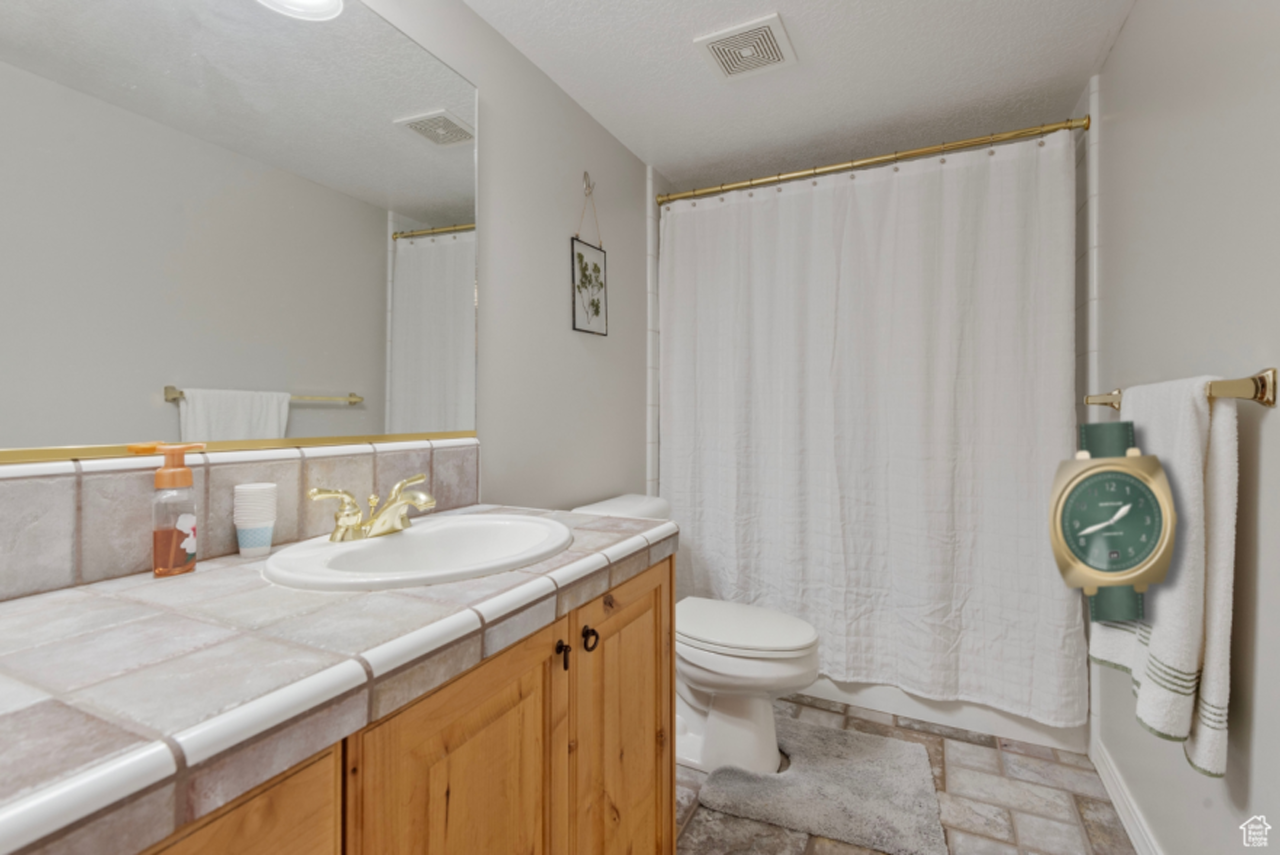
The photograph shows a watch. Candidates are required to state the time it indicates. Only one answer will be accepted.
1:42
